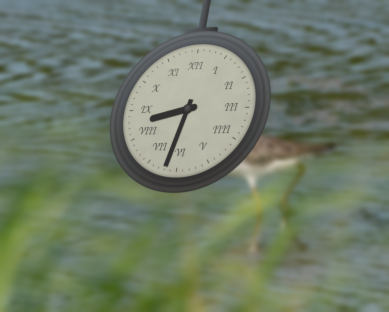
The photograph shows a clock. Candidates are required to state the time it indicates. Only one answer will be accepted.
8:32
